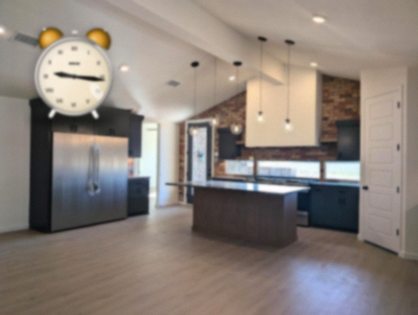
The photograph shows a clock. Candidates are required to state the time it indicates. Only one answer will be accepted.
9:16
